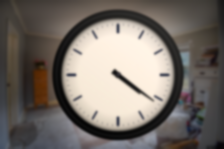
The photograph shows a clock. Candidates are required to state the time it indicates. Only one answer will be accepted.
4:21
